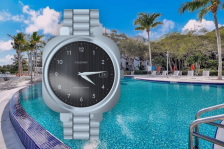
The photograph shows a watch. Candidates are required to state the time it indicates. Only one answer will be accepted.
4:14
